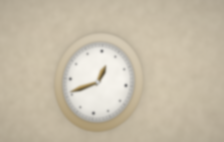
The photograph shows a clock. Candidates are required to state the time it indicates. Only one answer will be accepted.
12:41
